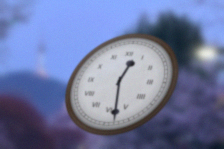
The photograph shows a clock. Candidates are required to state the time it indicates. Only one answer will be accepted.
12:28
